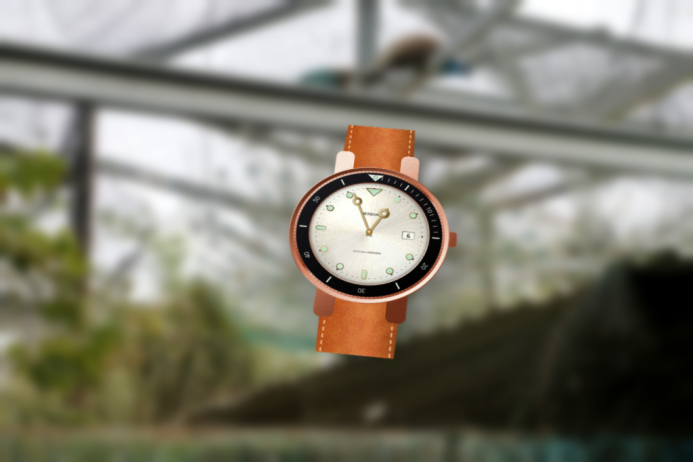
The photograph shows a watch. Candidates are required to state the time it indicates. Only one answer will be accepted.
12:56
